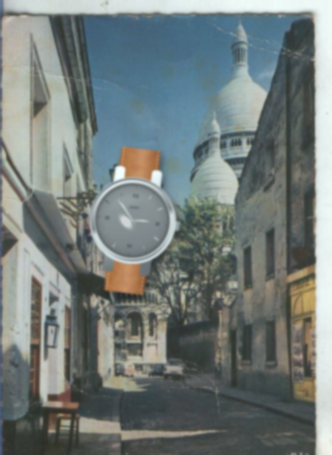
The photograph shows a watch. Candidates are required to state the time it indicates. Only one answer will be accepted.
2:53
